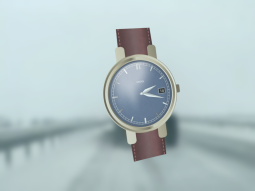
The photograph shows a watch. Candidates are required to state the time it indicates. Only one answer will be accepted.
2:18
